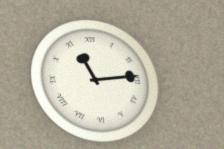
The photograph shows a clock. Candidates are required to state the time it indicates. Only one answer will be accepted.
11:14
